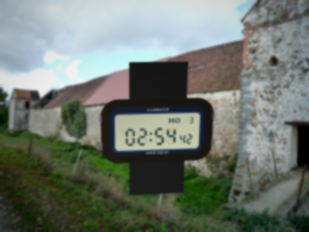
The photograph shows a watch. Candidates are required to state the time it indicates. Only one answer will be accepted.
2:54:42
